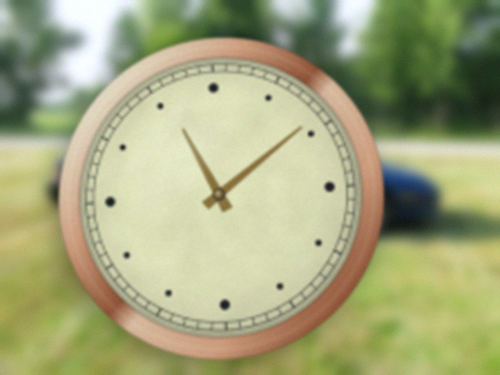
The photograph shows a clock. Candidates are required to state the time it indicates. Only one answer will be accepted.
11:09
